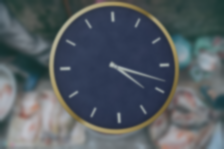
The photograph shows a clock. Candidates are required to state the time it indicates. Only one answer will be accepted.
4:18
